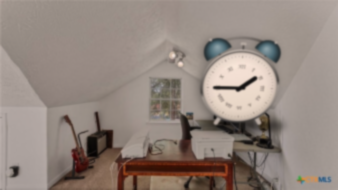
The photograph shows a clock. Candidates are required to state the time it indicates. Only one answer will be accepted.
1:45
